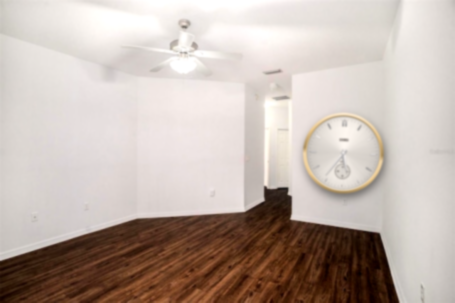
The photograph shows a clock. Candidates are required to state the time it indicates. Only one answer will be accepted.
5:36
